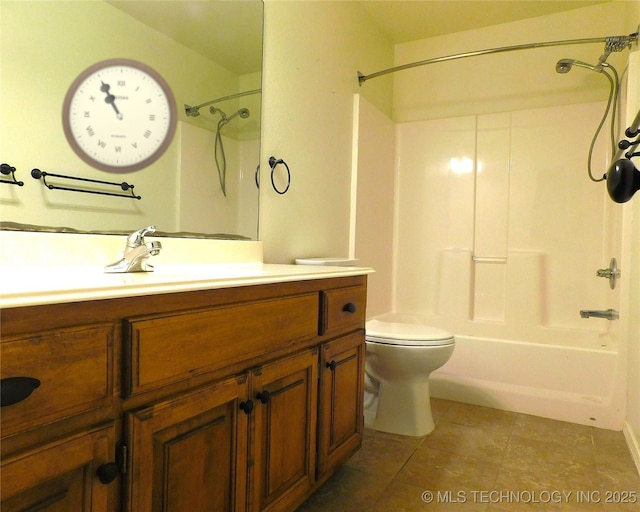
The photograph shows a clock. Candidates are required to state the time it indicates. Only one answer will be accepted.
10:55
